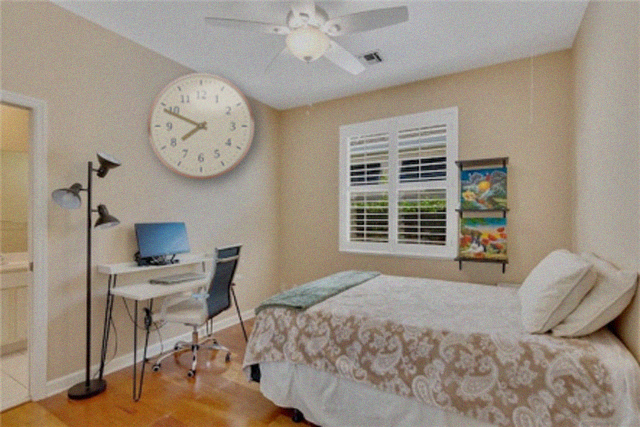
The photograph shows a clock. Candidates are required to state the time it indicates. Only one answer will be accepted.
7:49
